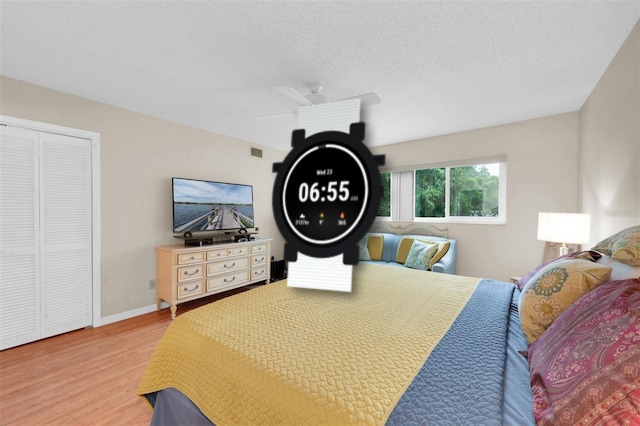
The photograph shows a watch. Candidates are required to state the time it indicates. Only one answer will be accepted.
6:55
